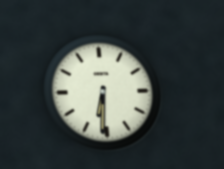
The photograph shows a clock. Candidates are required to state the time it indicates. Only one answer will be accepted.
6:31
